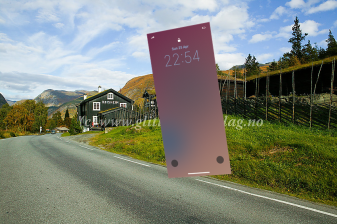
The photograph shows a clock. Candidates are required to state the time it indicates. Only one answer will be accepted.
22:54
